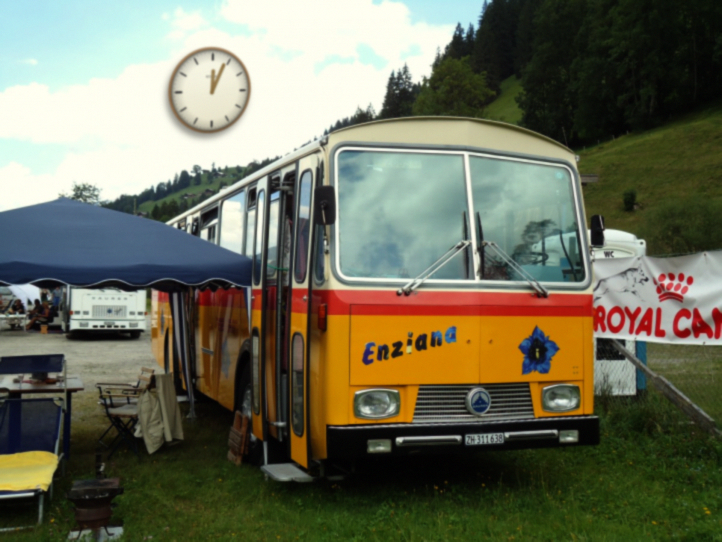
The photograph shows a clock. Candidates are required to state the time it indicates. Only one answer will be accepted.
12:04
